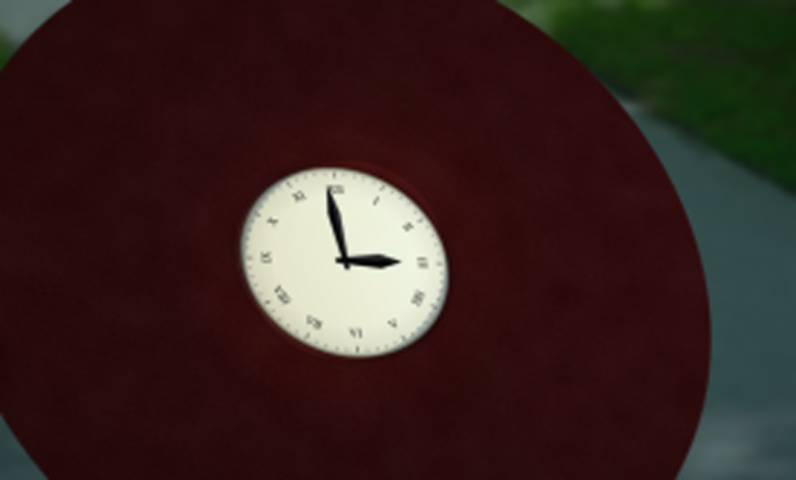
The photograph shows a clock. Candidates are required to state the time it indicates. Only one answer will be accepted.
2:59
